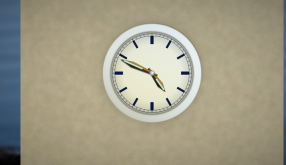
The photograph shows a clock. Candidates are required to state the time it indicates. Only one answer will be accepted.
4:49
